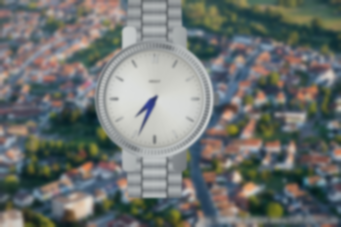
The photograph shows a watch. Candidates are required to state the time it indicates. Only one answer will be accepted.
7:34
